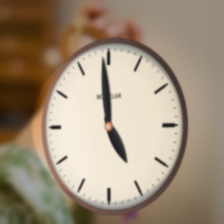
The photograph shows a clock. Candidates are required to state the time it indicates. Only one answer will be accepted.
4:59
